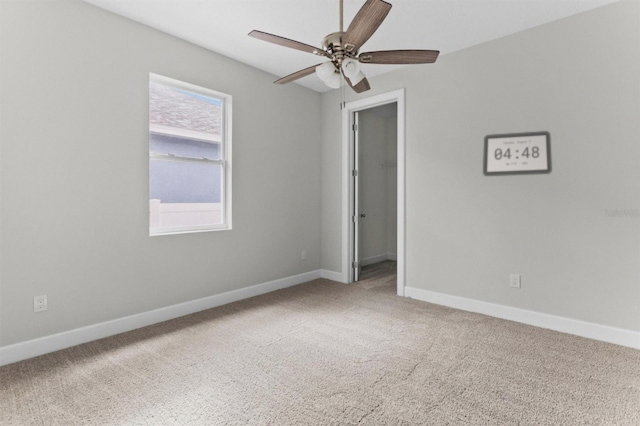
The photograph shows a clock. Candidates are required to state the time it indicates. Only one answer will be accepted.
4:48
